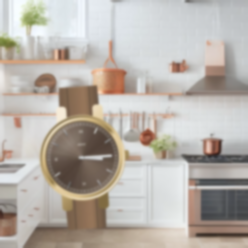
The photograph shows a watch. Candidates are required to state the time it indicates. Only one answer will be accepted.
3:15
